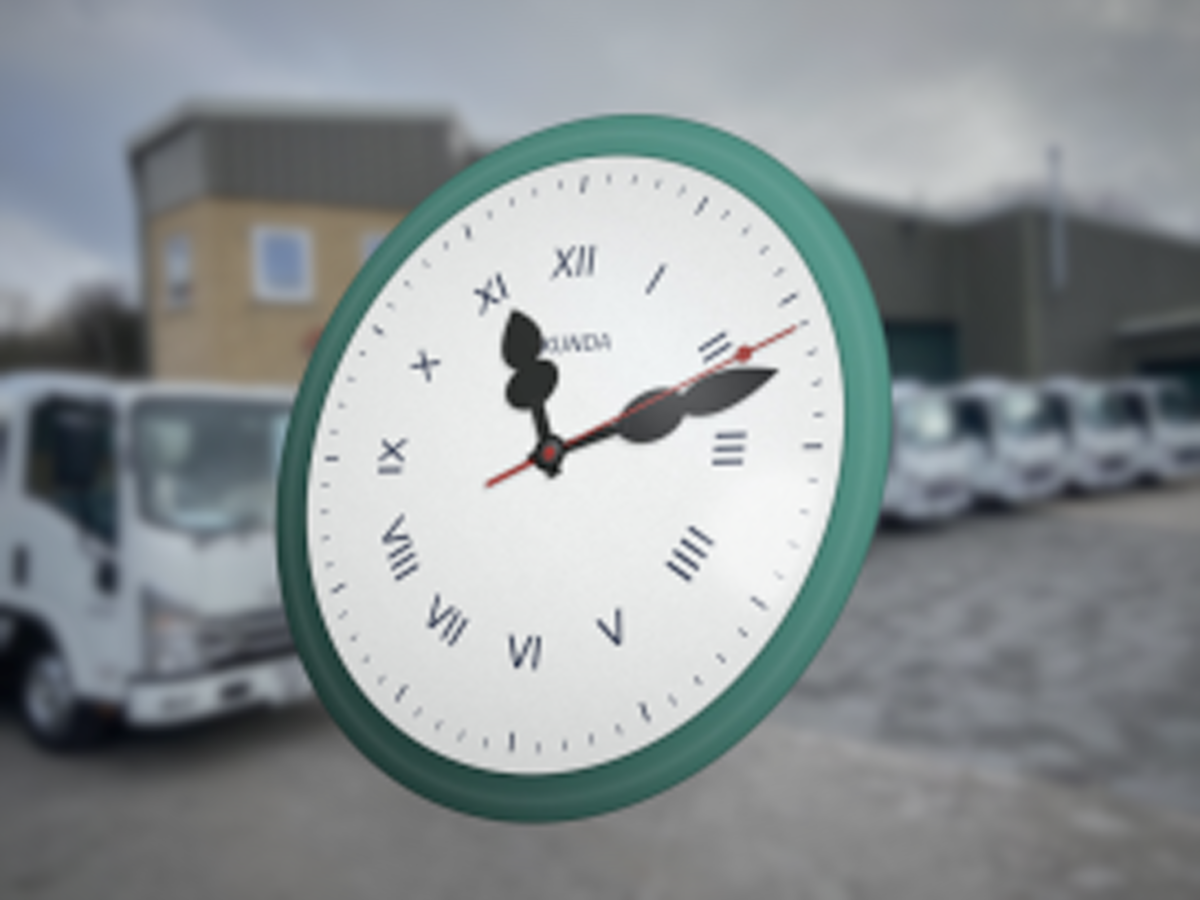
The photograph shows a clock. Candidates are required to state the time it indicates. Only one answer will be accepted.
11:12:11
